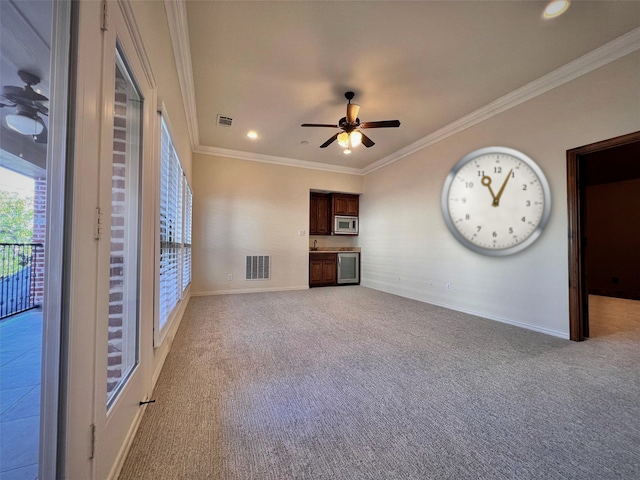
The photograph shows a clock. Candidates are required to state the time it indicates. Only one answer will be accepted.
11:04
